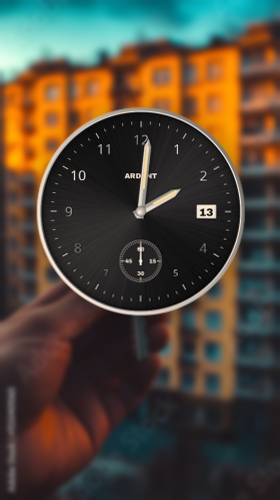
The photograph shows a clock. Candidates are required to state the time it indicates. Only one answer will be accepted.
2:01
